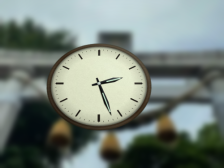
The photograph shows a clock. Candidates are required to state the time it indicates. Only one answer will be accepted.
2:27
